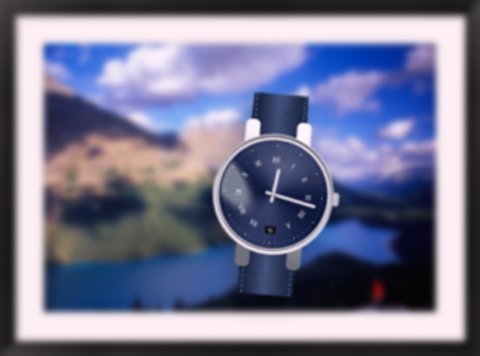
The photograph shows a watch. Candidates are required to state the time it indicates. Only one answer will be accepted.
12:17
